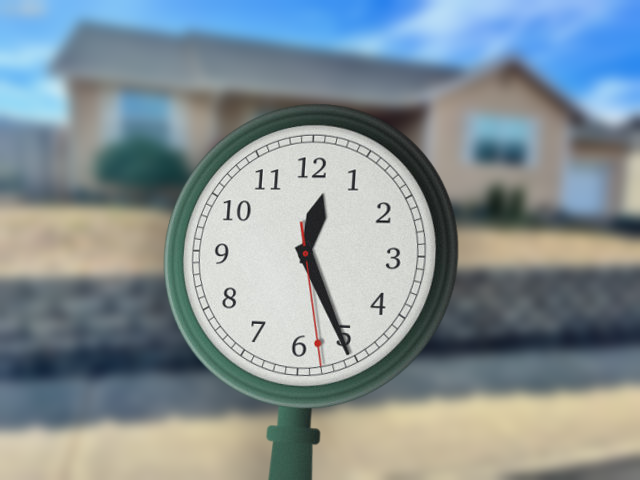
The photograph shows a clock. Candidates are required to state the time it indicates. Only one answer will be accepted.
12:25:28
